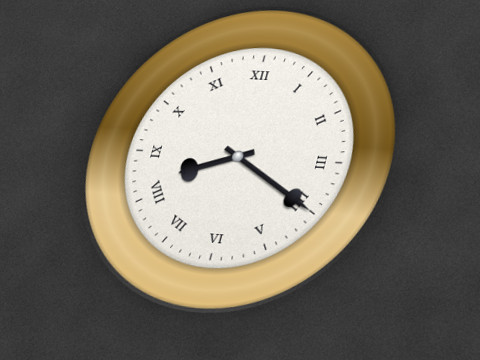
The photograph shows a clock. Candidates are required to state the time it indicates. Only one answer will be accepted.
8:20
